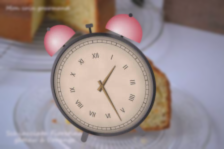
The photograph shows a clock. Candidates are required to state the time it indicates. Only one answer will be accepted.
1:27
